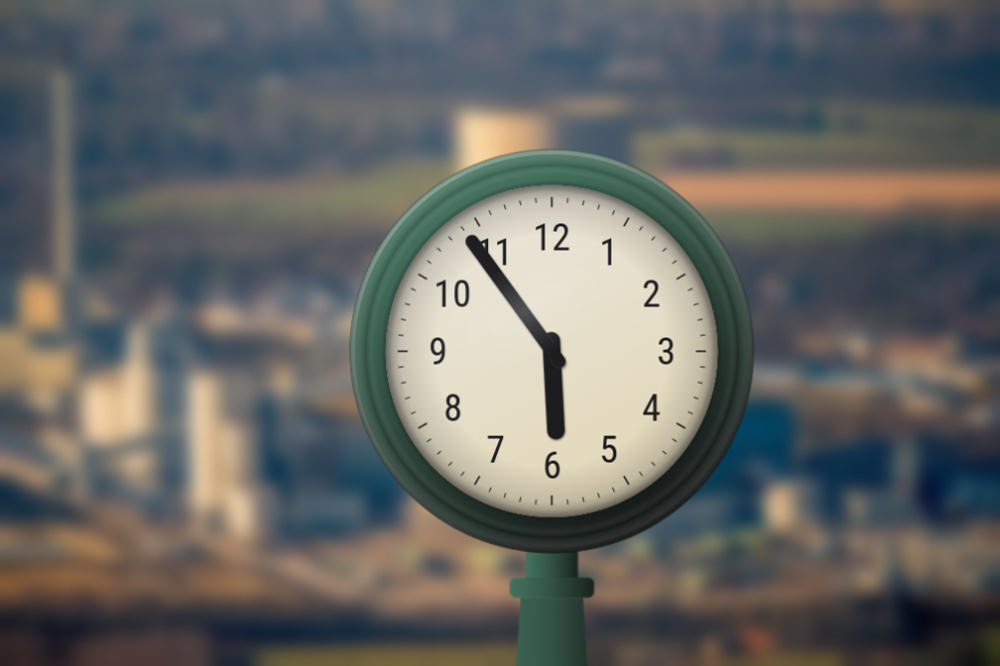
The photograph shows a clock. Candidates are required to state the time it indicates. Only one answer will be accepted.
5:54
